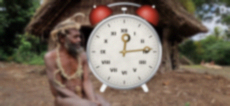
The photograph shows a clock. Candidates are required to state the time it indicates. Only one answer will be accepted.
12:14
